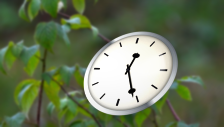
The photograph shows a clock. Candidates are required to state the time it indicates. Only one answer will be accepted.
12:26
